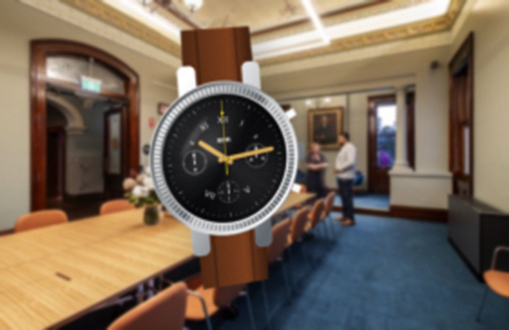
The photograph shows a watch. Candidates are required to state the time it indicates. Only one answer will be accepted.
10:14
